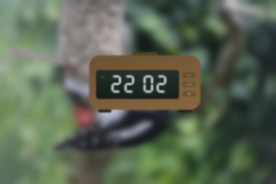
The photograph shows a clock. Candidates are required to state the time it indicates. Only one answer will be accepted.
22:02
